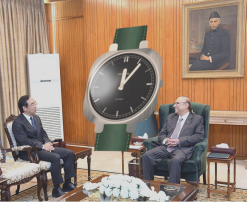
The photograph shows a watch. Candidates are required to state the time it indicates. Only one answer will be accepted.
12:06
